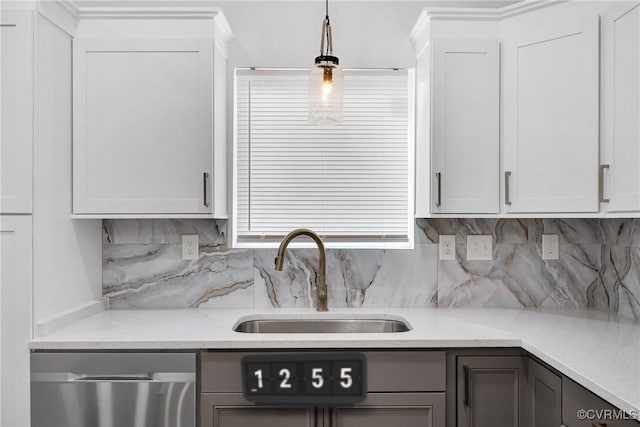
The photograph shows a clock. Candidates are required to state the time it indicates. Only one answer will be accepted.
12:55
